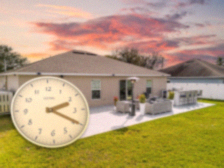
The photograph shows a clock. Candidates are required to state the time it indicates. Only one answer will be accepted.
2:20
